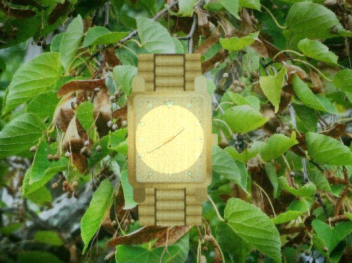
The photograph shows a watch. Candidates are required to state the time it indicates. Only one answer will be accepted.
1:40
